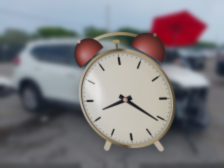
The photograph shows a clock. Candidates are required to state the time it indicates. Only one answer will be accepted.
8:21
